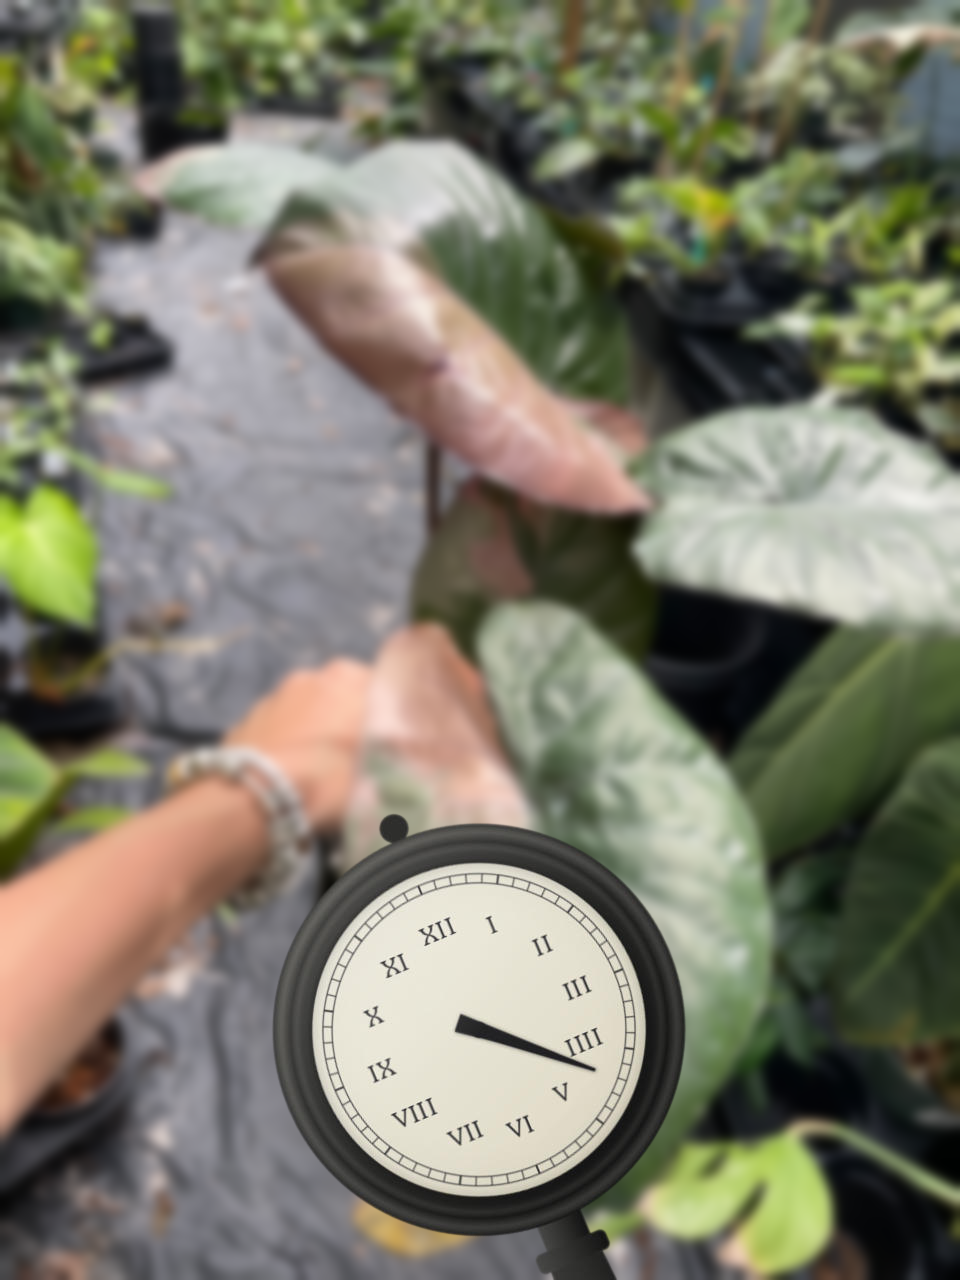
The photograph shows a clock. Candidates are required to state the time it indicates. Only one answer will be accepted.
4:22
